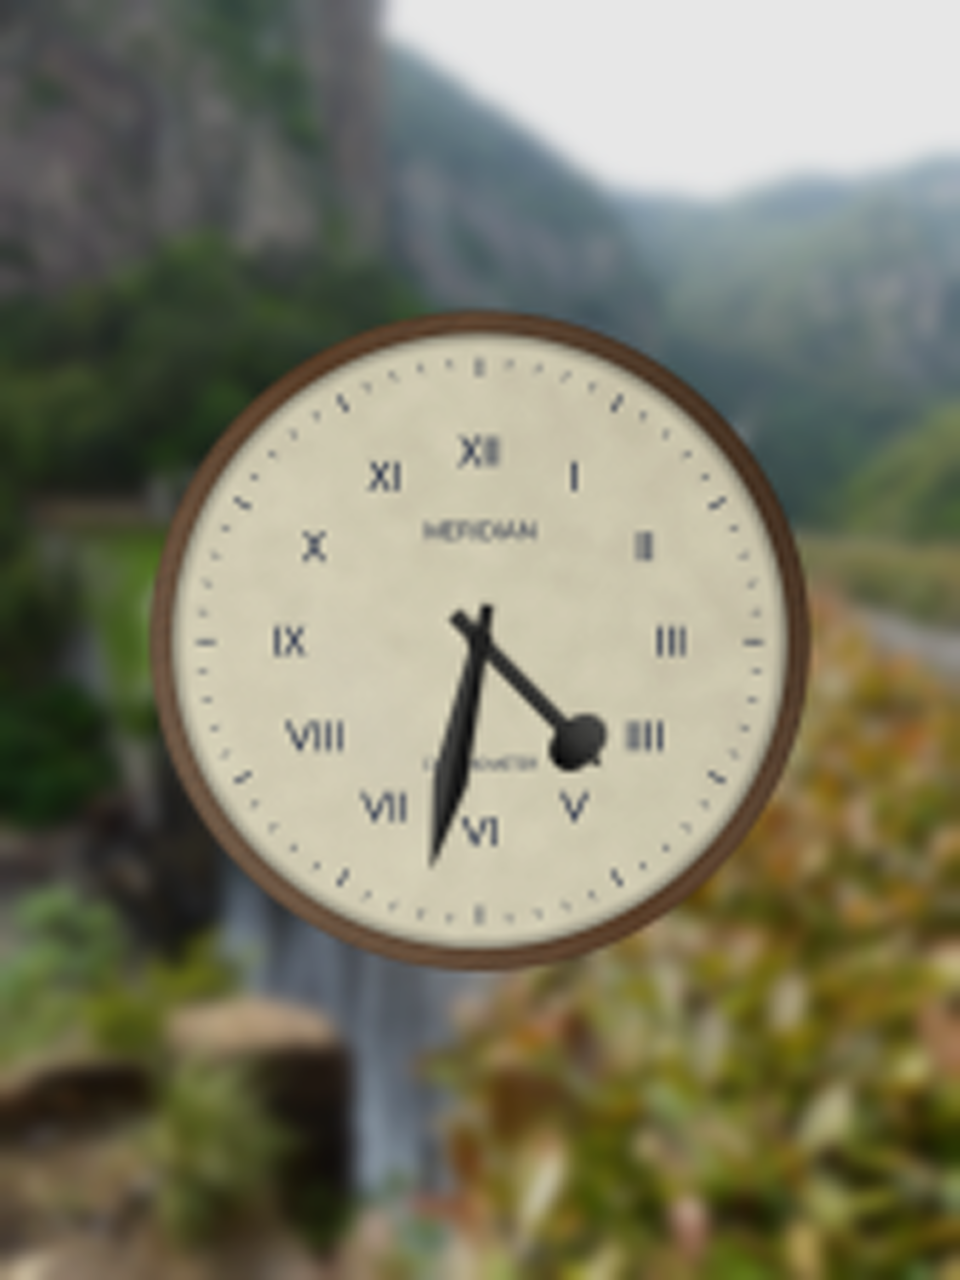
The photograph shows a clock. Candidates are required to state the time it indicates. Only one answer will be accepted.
4:32
